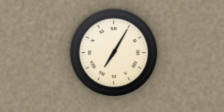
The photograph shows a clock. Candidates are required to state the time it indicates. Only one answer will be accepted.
7:05
